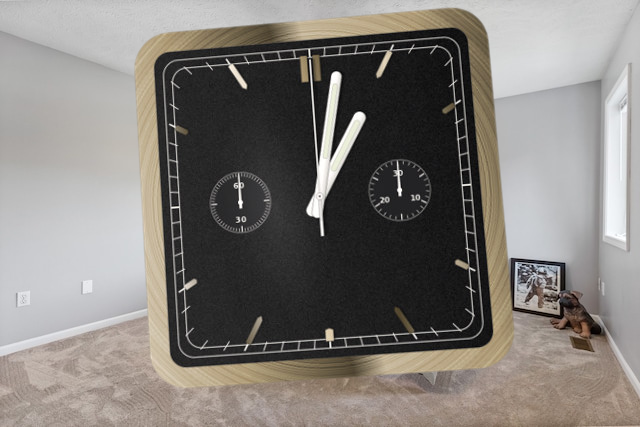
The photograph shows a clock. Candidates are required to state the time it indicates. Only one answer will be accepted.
1:02
